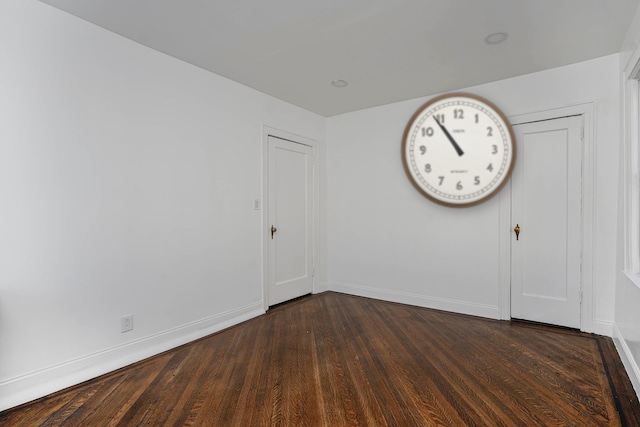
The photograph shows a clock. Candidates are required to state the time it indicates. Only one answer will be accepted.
10:54
